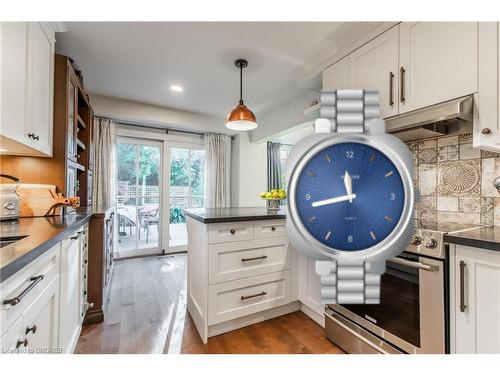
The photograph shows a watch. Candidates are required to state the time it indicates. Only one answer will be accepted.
11:43
